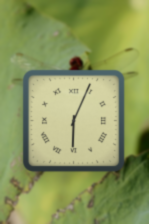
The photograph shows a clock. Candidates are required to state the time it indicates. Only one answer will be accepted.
6:04
